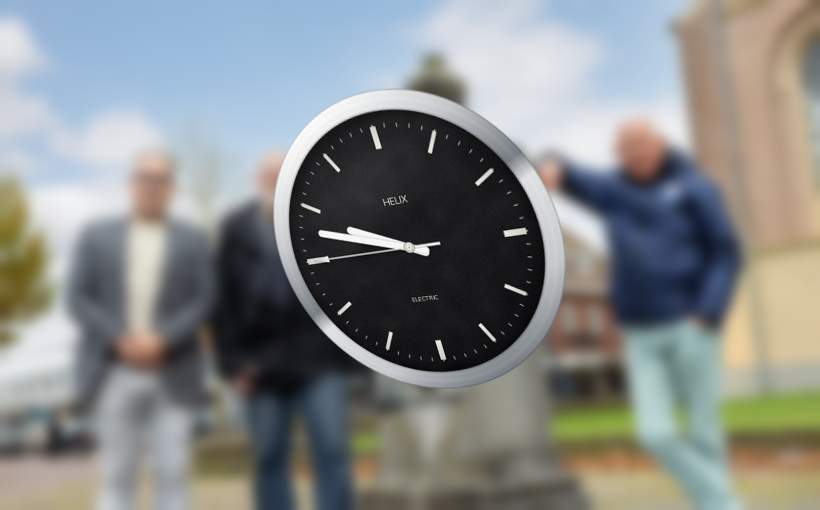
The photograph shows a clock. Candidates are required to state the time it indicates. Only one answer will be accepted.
9:47:45
